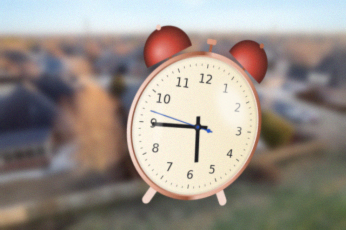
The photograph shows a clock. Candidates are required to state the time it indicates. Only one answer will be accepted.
5:44:47
